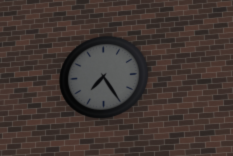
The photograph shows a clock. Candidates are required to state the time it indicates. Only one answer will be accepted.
7:25
